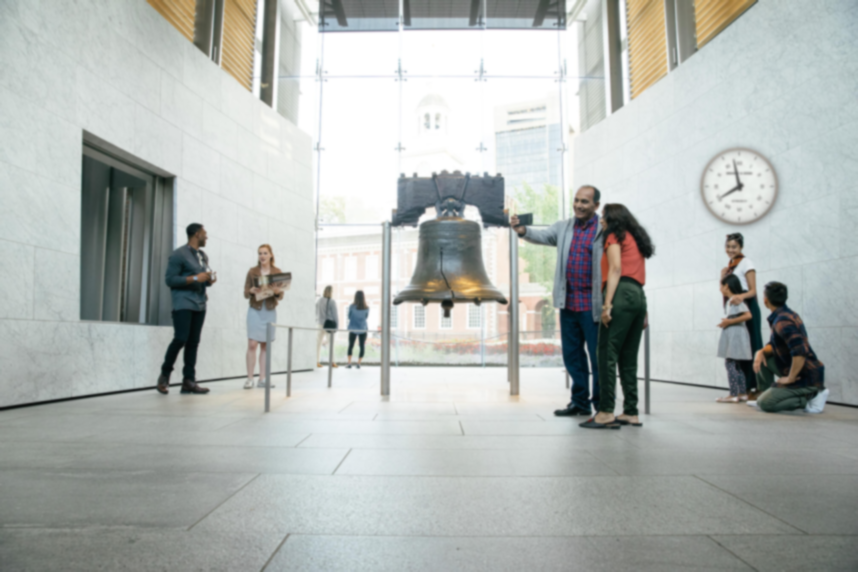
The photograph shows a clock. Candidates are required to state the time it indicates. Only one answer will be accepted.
7:58
